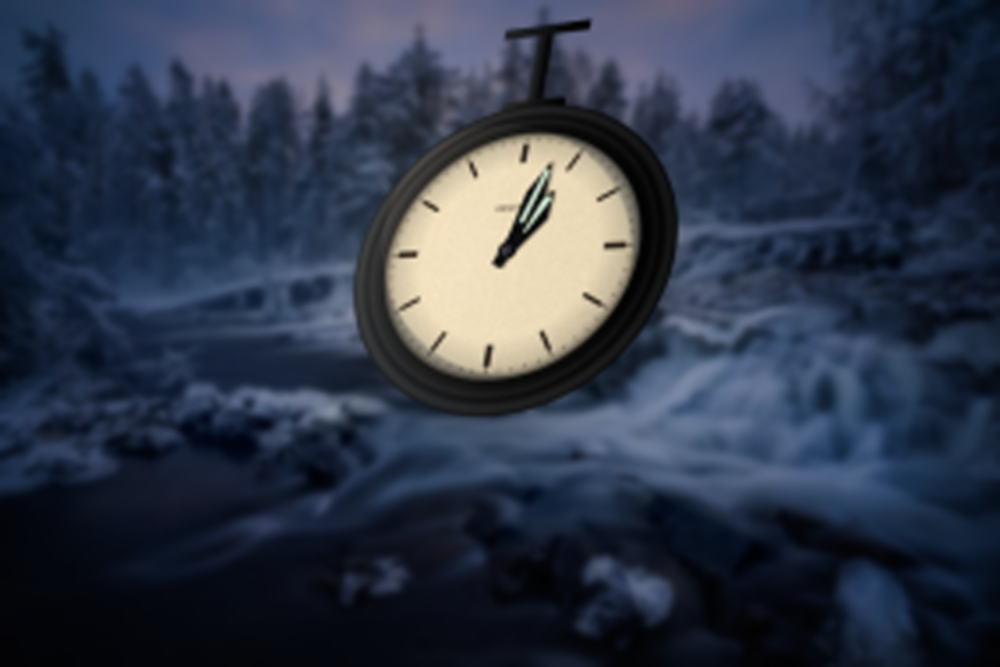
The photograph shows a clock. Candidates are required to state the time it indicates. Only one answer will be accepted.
1:03
